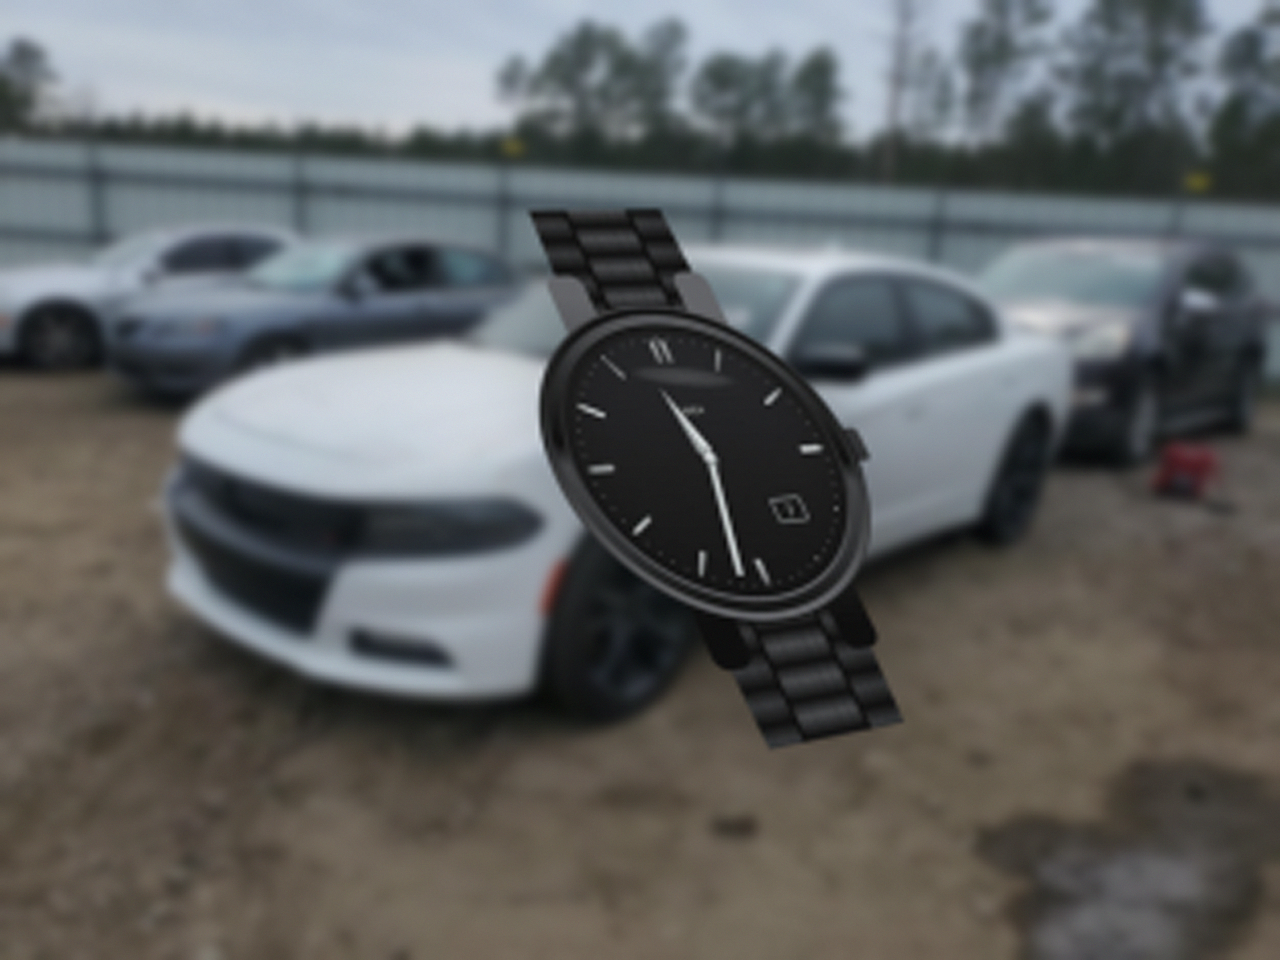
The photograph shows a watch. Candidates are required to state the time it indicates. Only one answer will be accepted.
11:32
